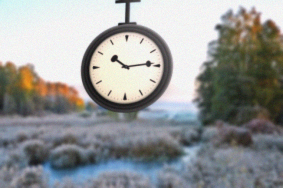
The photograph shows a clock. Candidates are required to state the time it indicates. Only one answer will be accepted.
10:14
